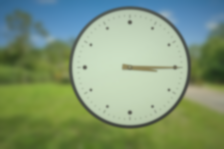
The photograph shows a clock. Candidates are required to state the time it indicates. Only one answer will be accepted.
3:15
